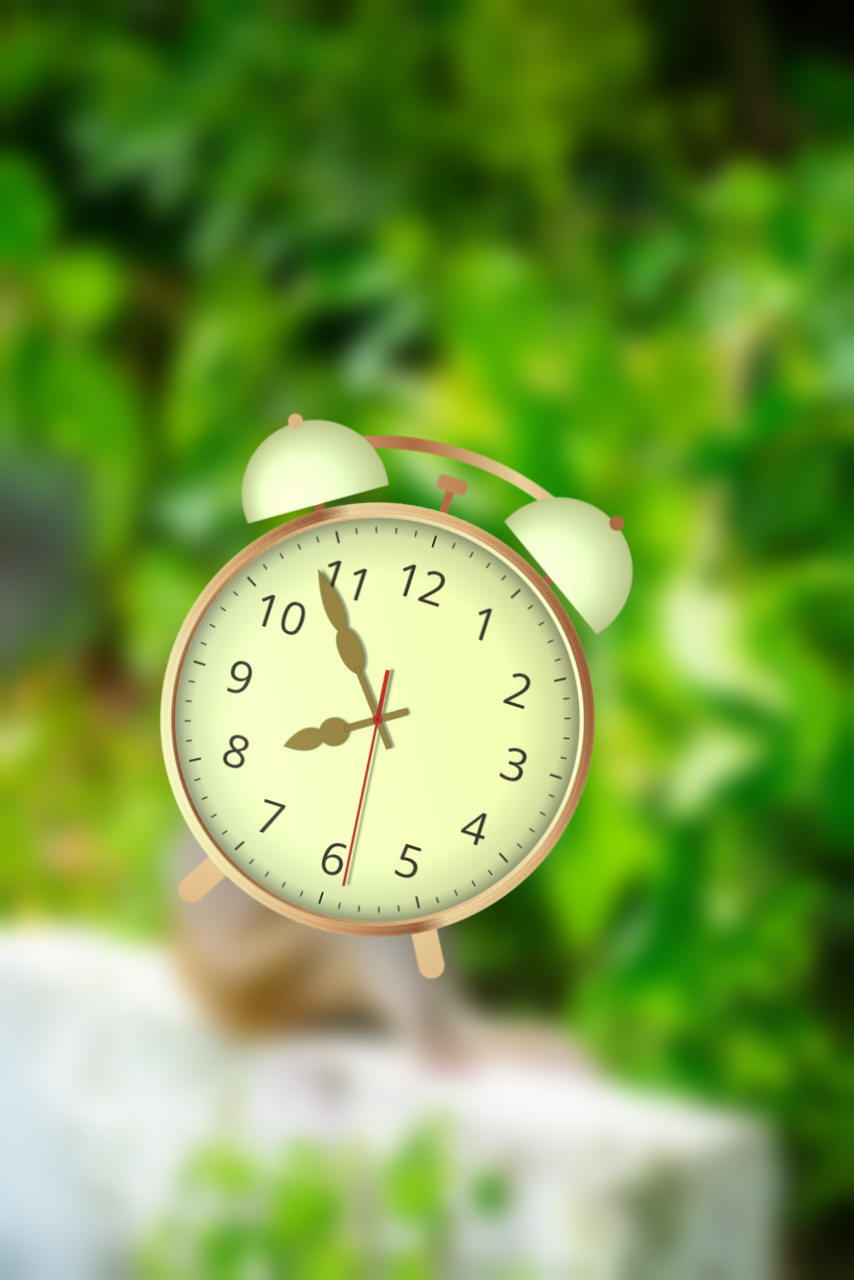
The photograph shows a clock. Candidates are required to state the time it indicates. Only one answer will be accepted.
7:53:29
